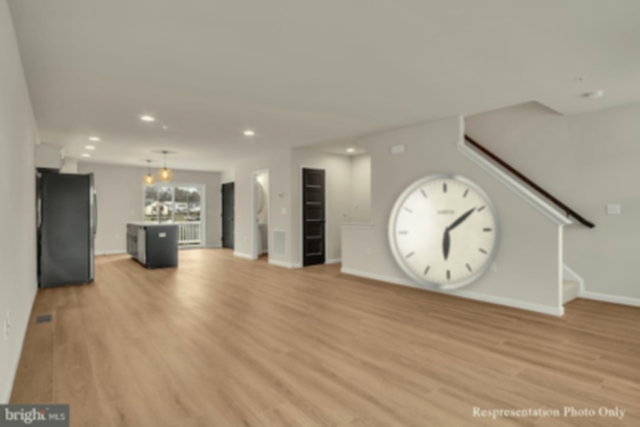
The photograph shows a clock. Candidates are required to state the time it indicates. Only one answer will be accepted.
6:09
